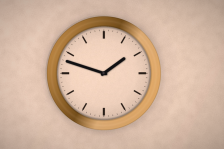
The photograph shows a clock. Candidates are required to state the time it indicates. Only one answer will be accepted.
1:48
